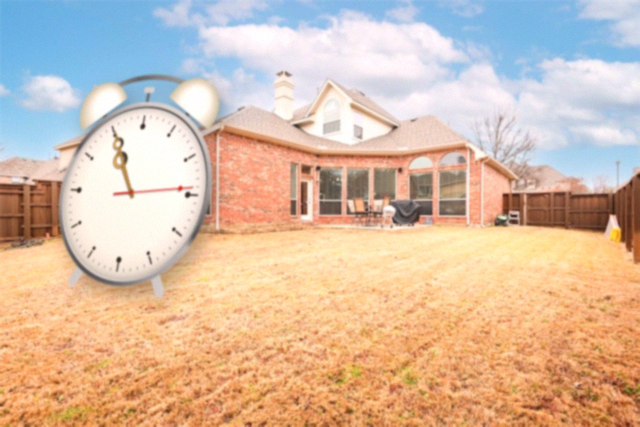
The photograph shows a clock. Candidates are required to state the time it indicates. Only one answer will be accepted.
10:55:14
